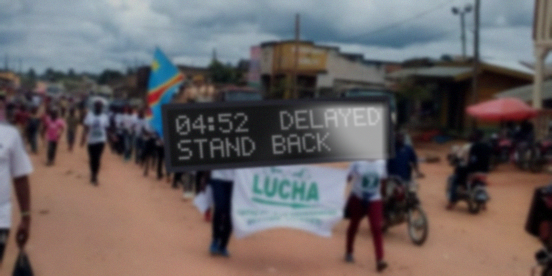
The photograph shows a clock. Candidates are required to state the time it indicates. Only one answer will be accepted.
4:52
